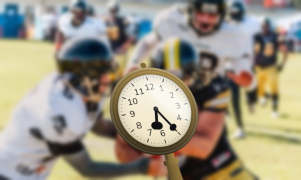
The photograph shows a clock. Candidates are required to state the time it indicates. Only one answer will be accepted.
6:25
